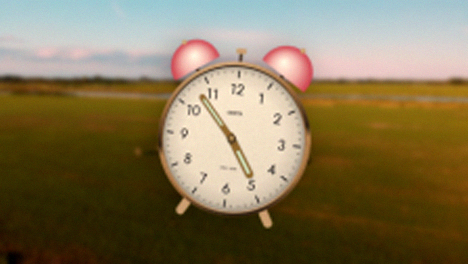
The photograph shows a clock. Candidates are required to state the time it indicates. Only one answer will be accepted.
4:53
